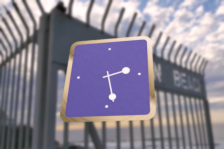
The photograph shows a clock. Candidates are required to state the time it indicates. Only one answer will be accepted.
2:28
